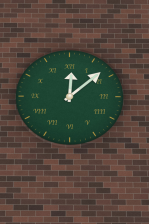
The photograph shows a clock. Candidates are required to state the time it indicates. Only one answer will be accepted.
12:08
